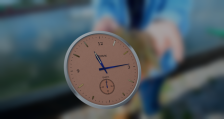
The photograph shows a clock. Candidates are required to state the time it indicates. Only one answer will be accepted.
11:14
